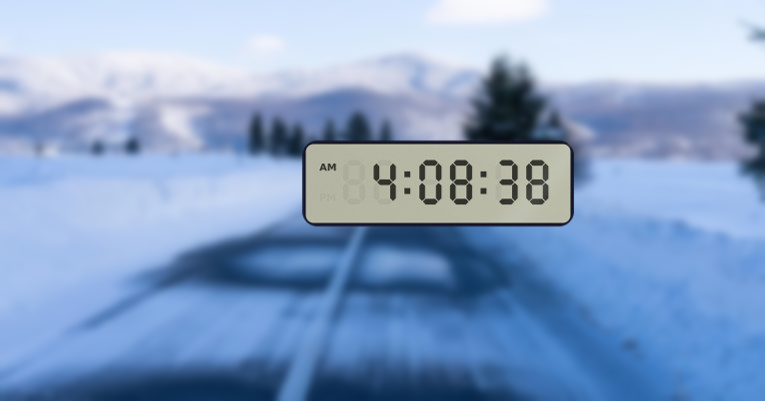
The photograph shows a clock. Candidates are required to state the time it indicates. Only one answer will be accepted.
4:08:38
